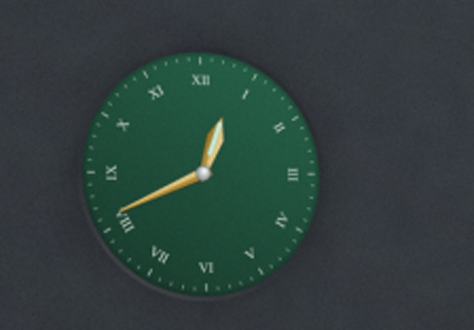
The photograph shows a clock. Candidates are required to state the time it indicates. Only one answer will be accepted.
12:41
